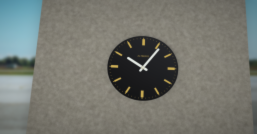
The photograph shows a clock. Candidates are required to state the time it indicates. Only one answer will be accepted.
10:06
